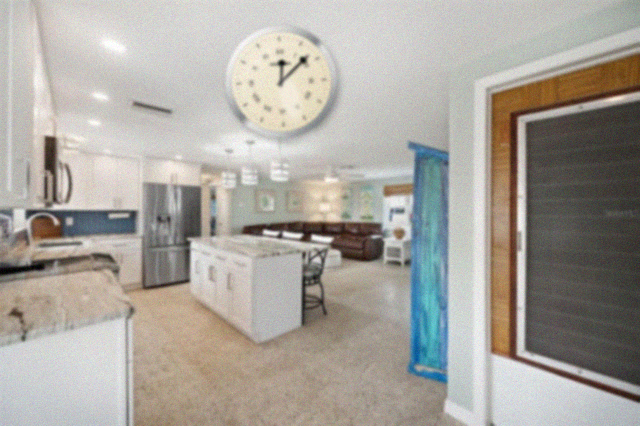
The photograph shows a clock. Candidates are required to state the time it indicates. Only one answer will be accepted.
12:08
